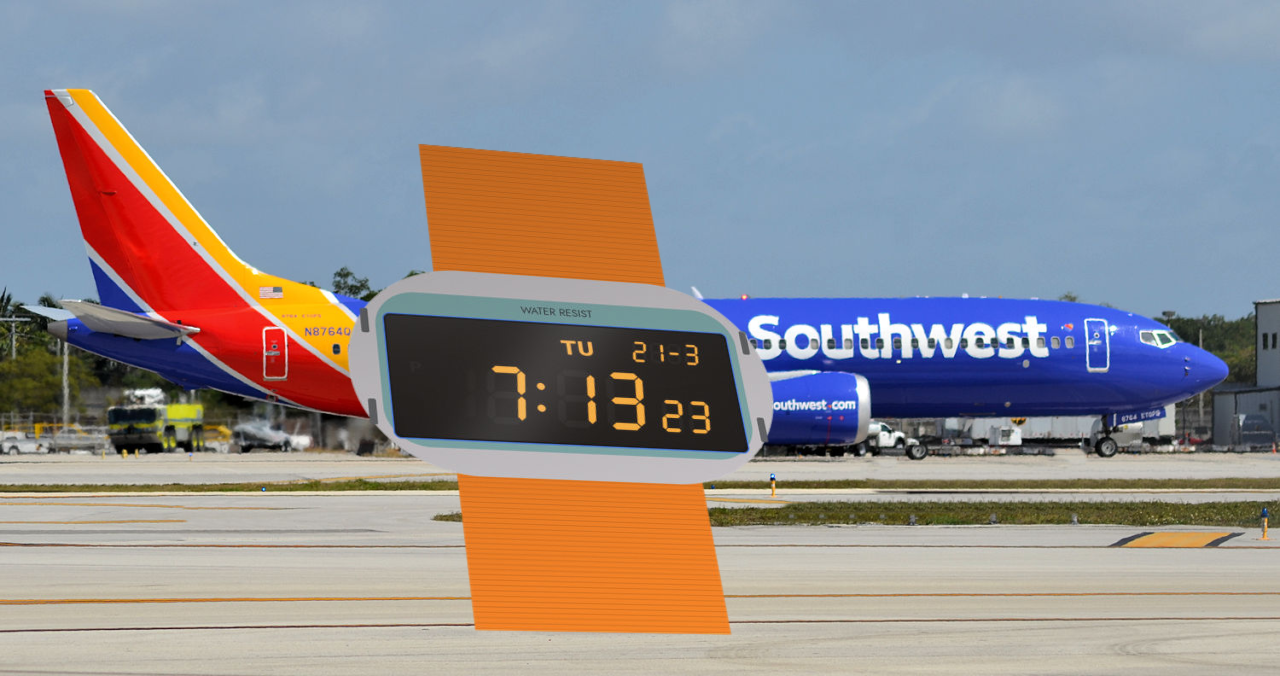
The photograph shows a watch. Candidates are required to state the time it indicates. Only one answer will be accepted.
7:13:23
